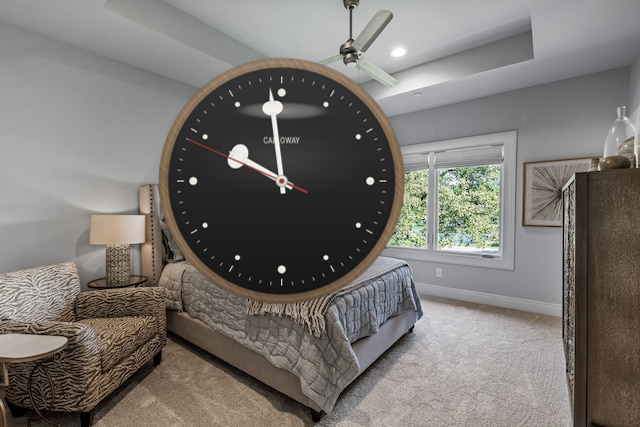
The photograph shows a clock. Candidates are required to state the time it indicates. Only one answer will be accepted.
9:58:49
